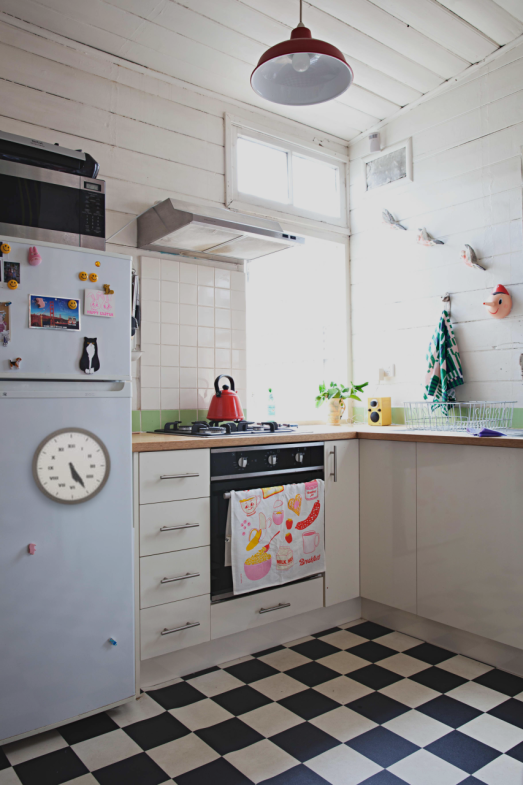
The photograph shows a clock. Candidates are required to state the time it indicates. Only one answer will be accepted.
5:25
